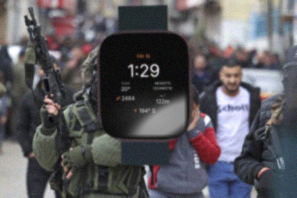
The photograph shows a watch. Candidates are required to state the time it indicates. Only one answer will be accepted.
1:29
